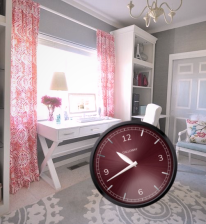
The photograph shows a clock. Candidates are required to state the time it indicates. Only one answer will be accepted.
10:42
